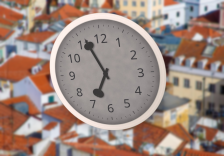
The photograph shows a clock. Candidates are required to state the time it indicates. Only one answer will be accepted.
6:56
